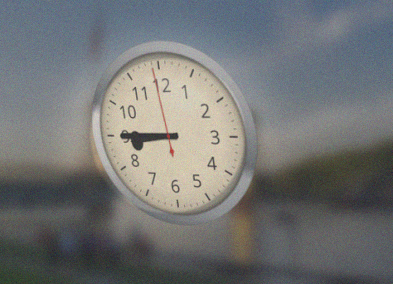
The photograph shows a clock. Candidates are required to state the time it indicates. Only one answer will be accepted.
8:44:59
